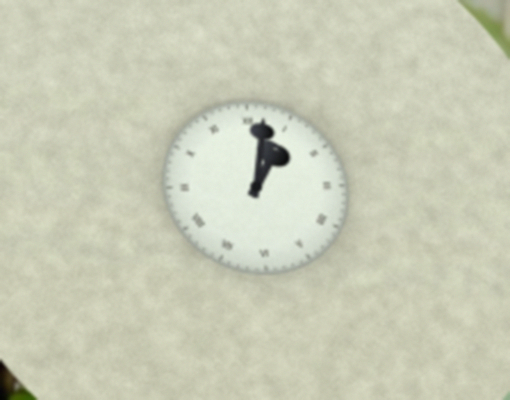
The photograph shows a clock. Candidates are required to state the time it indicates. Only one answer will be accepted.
1:02
